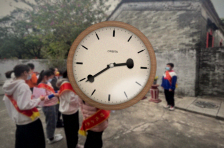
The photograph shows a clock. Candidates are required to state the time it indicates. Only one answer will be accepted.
2:39
